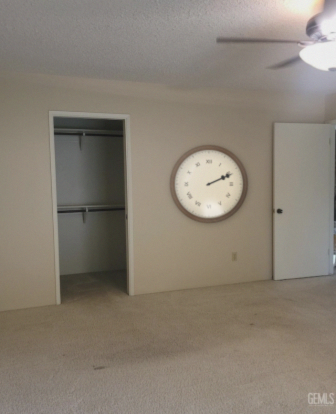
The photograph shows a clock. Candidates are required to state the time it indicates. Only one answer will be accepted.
2:11
